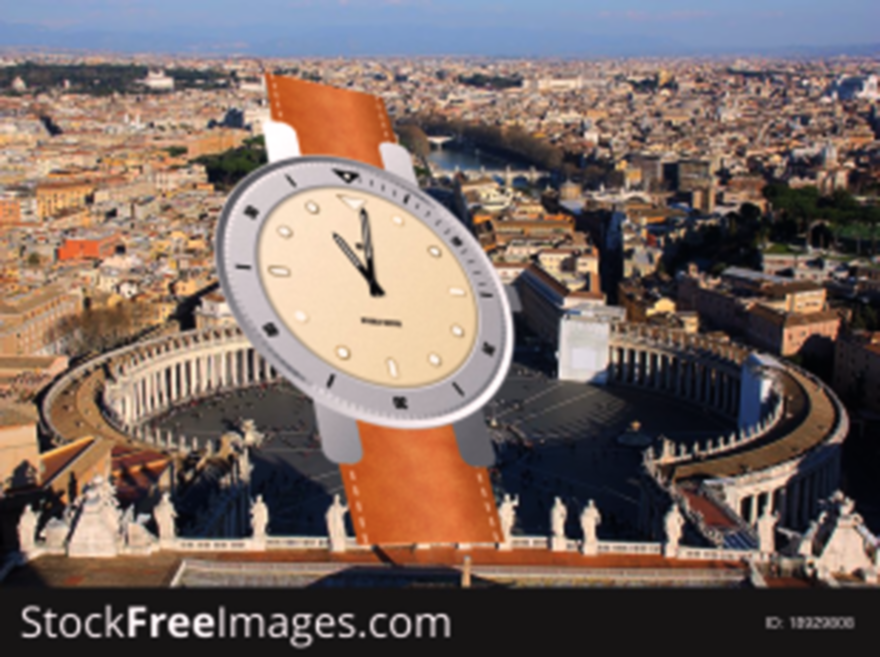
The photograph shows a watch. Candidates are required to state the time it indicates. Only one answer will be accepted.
11:01
